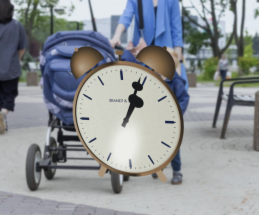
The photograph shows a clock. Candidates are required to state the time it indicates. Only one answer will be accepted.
1:04
